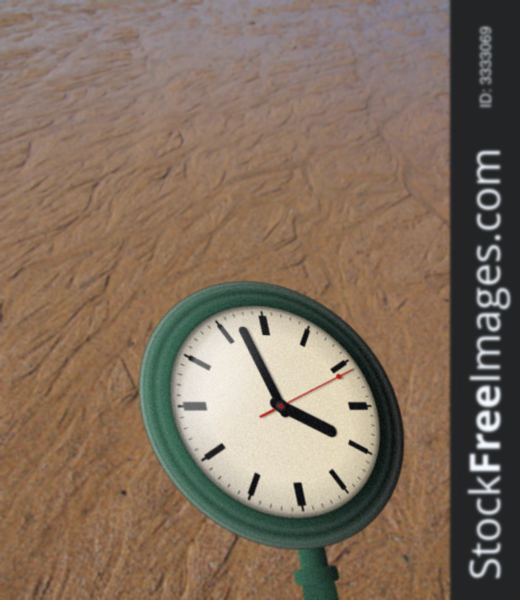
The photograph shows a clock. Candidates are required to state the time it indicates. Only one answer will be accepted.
3:57:11
